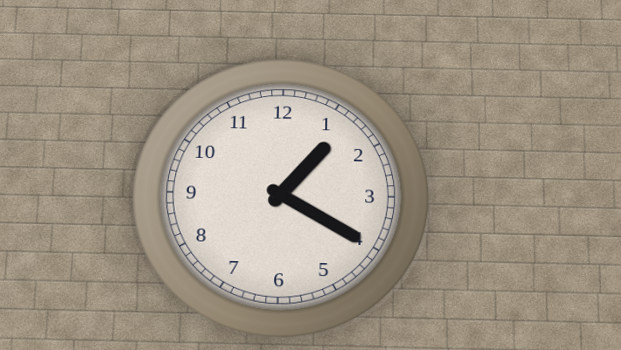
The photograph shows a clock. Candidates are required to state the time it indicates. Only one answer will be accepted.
1:20
